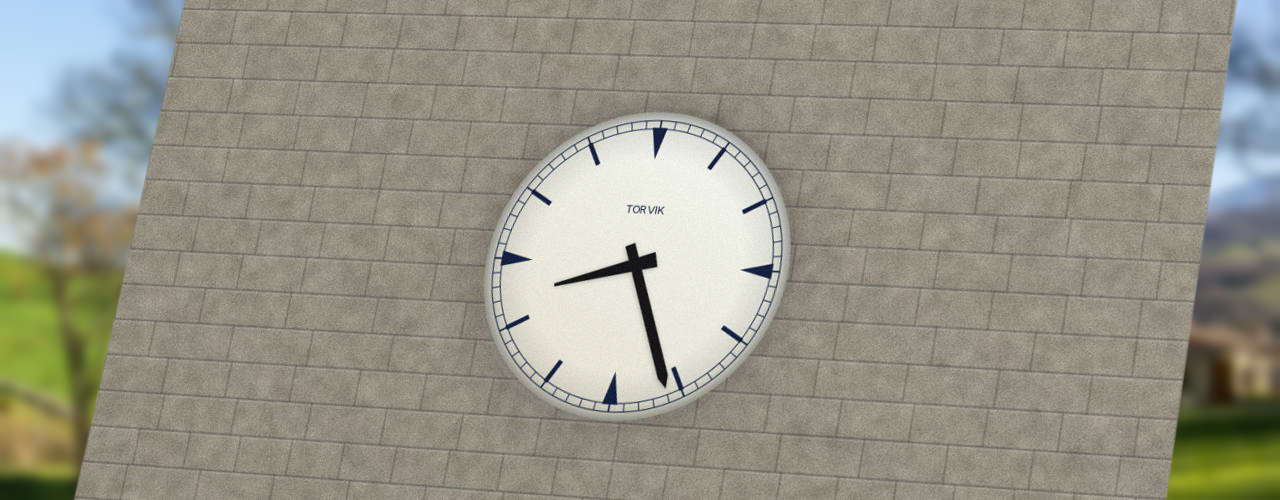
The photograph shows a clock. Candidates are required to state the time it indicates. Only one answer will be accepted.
8:26
